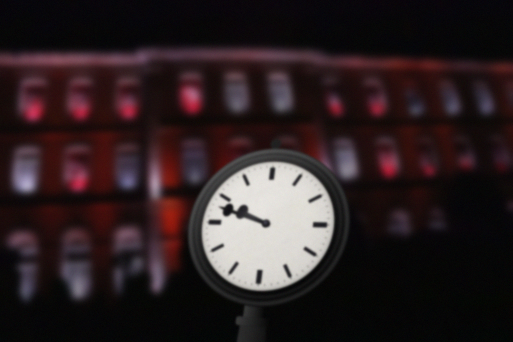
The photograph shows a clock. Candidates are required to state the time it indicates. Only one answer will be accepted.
9:48
